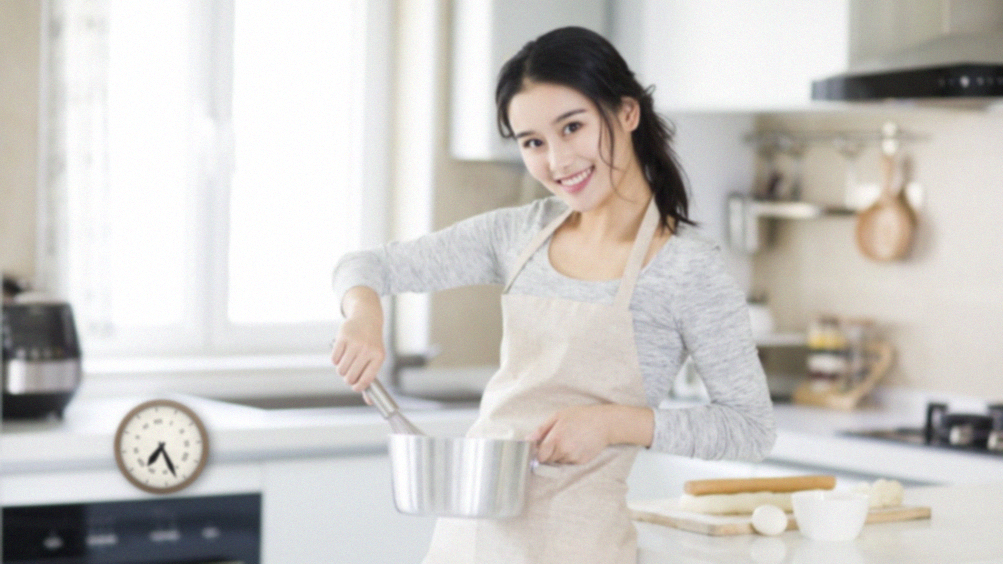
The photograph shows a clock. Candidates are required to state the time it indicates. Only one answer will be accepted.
7:27
